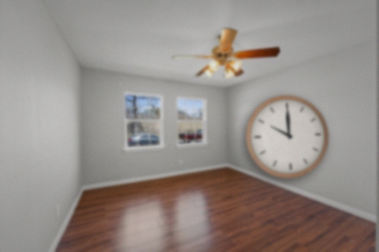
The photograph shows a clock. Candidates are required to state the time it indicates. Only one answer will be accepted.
10:00
